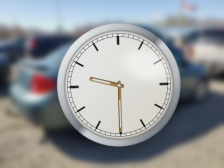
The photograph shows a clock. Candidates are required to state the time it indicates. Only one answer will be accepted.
9:30
